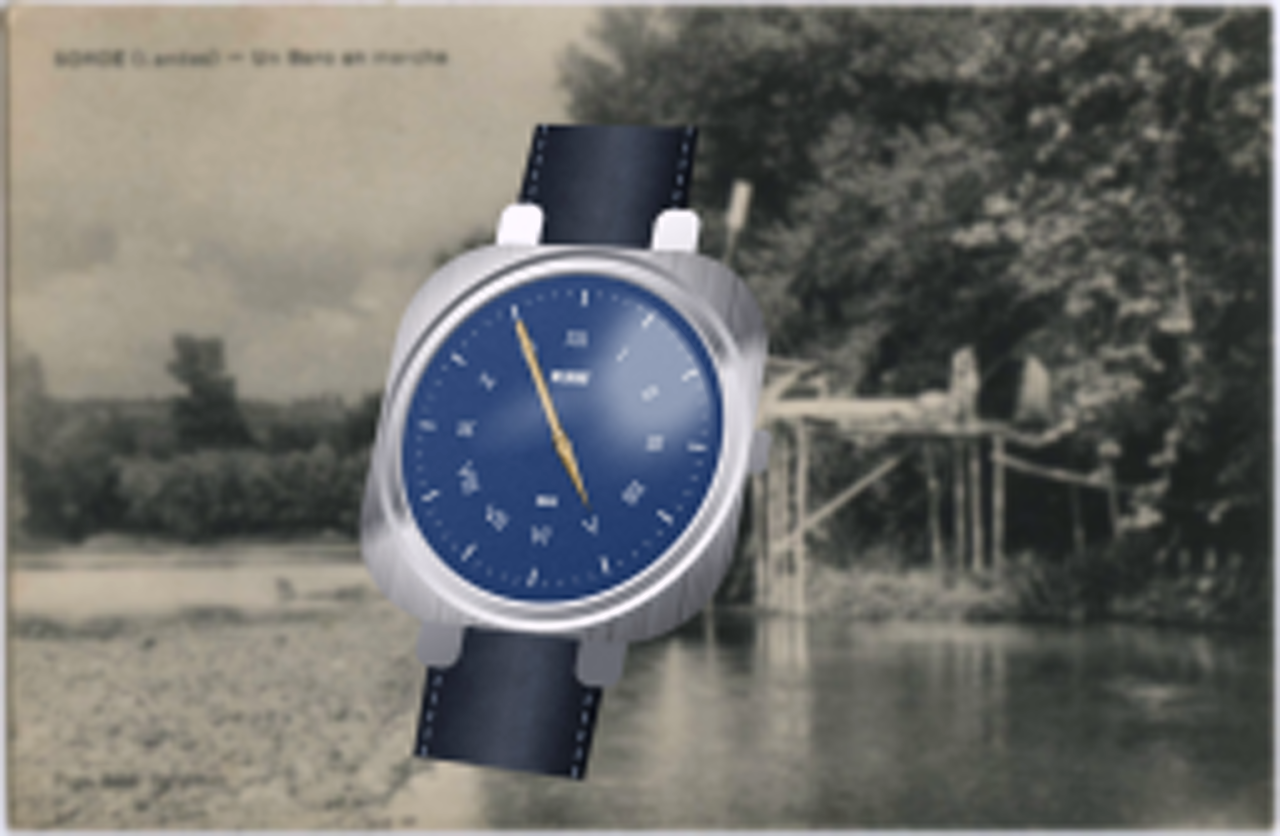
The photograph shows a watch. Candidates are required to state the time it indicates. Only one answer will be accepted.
4:55
